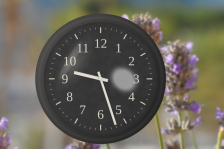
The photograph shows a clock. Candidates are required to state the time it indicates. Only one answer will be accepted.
9:27
